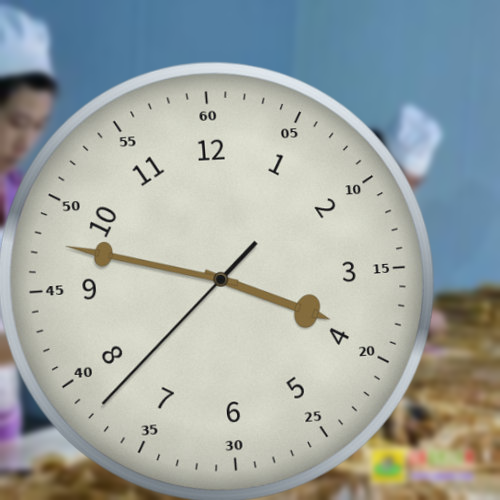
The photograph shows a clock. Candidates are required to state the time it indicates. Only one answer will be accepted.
3:47:38
